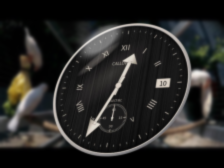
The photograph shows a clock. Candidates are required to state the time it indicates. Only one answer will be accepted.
12:34
